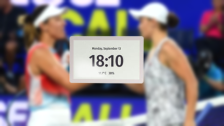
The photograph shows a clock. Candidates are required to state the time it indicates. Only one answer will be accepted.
18:10
